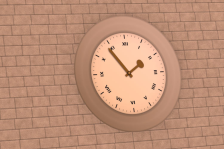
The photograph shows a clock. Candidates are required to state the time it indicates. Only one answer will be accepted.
1:54
